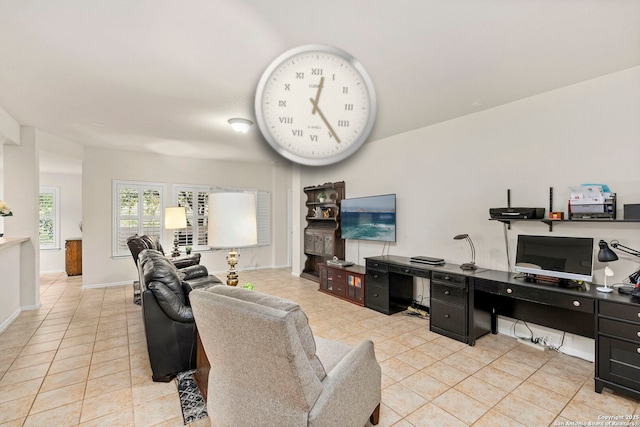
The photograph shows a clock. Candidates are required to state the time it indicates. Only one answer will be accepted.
12:24
